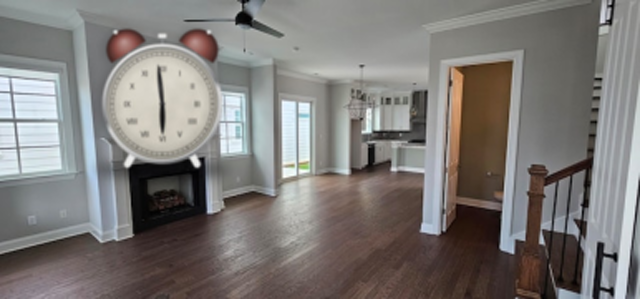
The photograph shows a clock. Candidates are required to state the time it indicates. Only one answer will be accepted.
5:59
